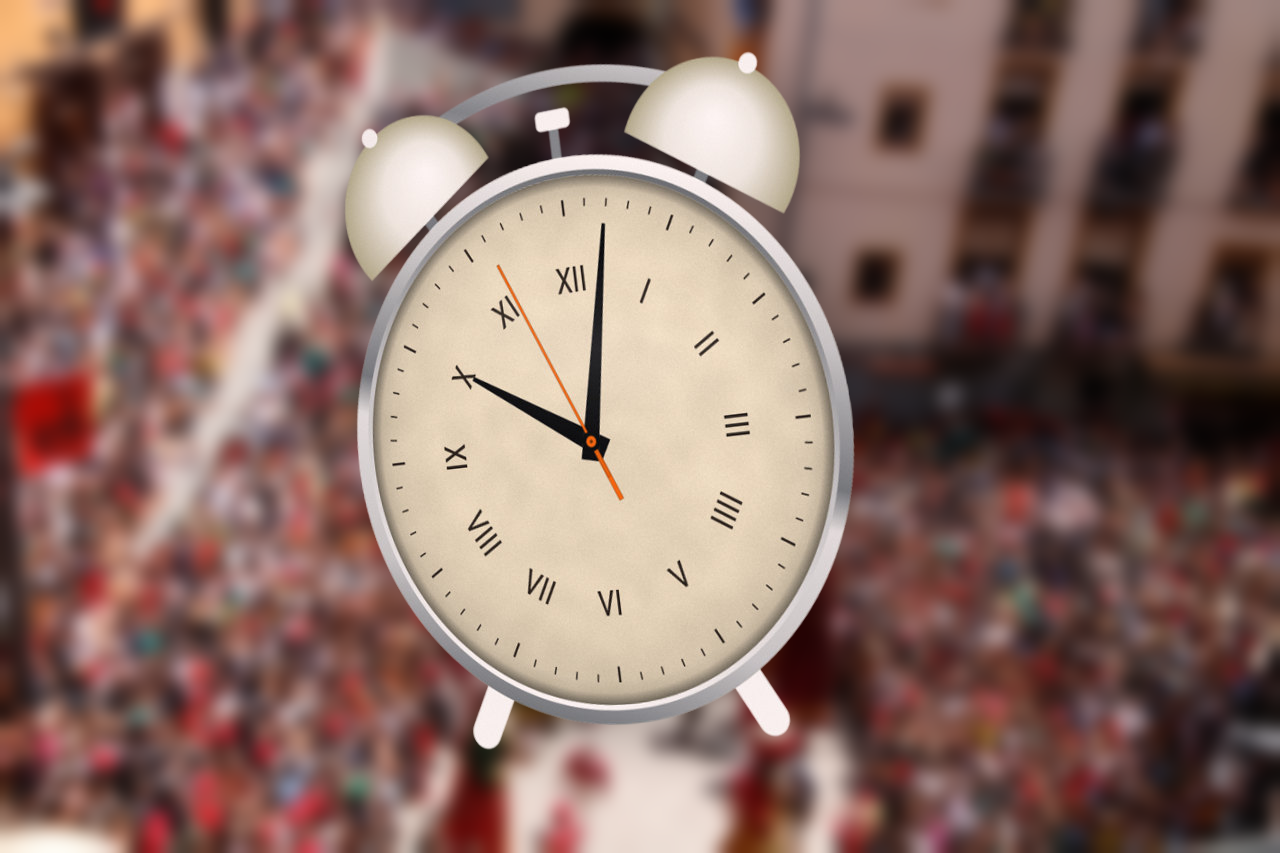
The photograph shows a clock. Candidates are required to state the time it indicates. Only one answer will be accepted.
10:01:56
